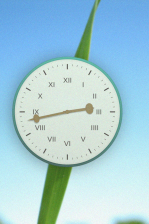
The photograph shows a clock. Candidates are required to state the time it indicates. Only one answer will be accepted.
2:43
